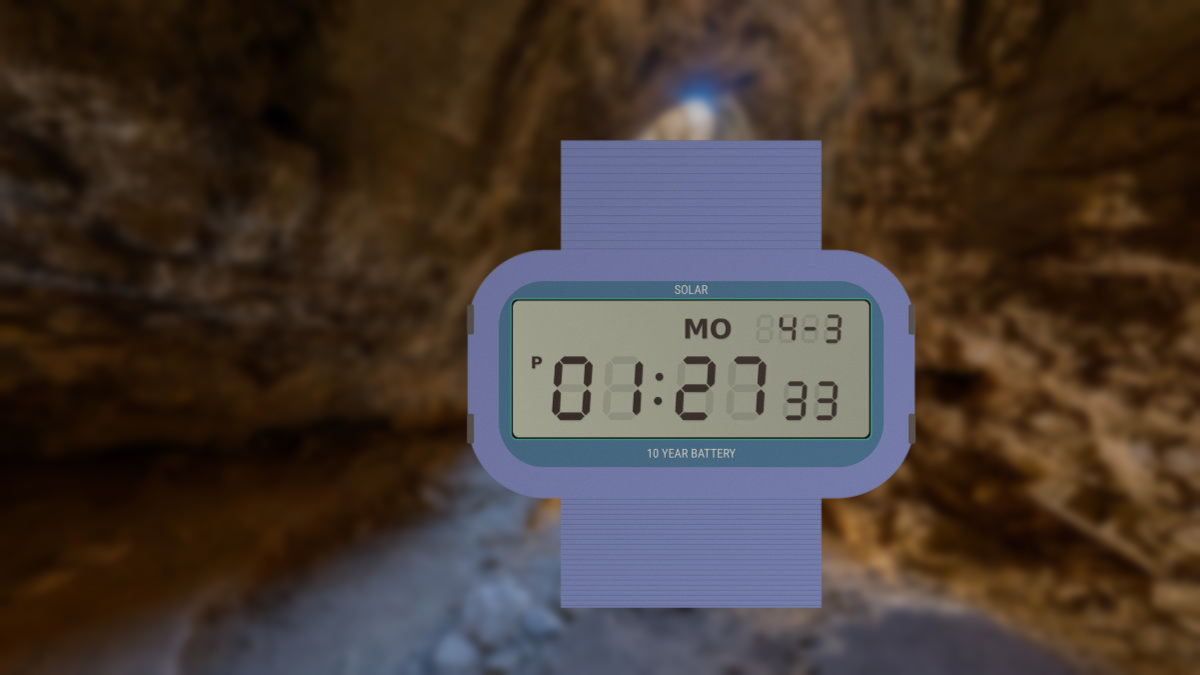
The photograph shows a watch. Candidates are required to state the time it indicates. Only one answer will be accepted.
1:27:33
